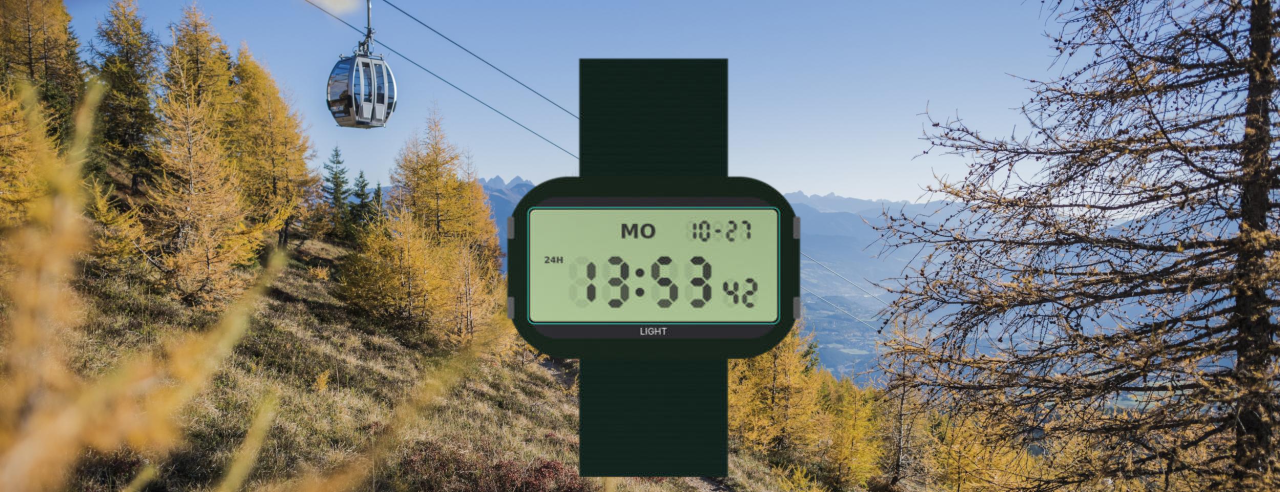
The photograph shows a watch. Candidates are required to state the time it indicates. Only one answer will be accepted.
13:53:42
